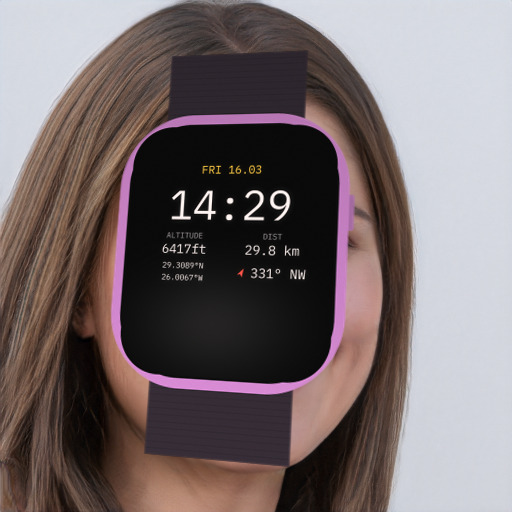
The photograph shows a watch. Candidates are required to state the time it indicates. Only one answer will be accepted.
14:29
